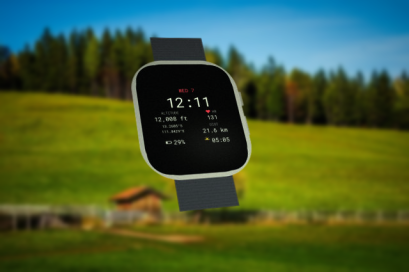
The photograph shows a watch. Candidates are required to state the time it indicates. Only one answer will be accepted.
12:11
